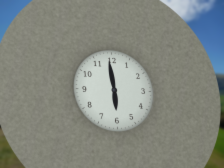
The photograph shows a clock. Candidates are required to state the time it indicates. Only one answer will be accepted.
5:59
